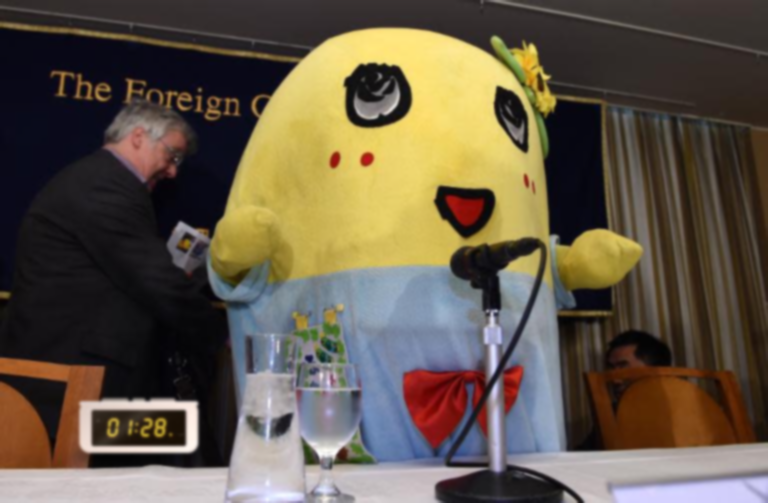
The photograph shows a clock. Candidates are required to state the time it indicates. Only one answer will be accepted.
1:28
